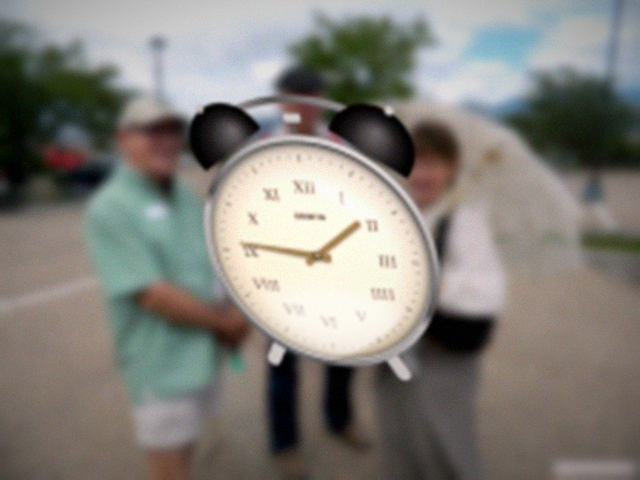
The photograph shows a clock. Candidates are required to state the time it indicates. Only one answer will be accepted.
1:46
